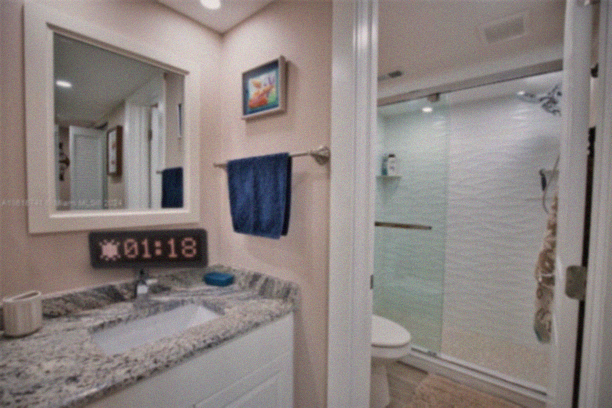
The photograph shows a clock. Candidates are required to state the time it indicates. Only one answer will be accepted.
1:18
